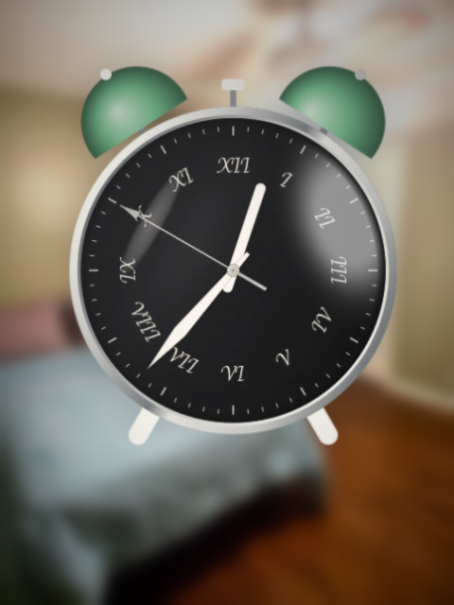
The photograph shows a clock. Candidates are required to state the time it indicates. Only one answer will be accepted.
12:36:50
